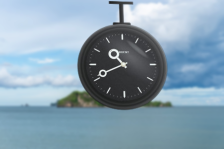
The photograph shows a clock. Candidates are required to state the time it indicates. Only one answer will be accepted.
10:41
